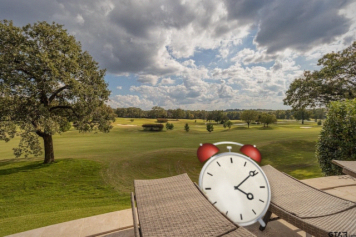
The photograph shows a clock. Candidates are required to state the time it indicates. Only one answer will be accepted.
4:09
